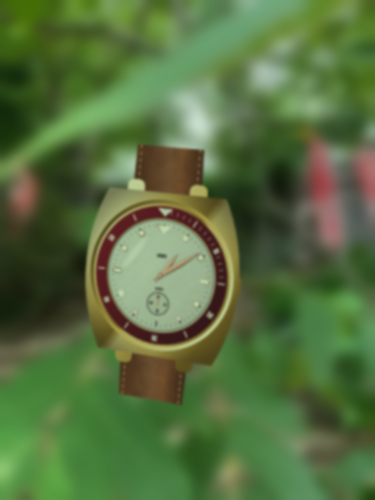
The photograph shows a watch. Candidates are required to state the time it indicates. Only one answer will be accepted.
1:09
